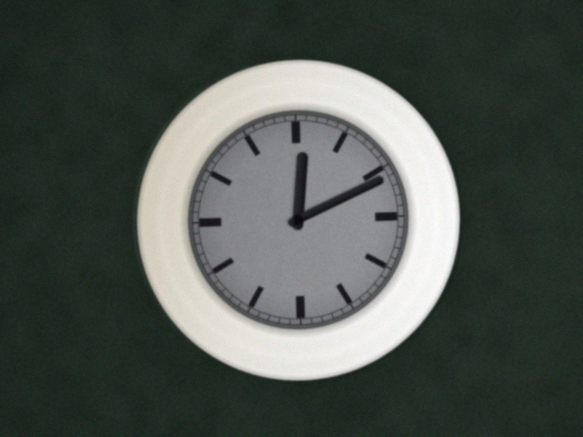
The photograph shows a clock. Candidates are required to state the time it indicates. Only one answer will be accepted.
12:11
